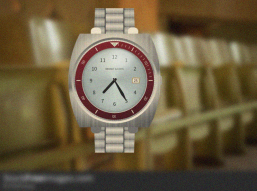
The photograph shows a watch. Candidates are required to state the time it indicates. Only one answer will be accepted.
7:25
